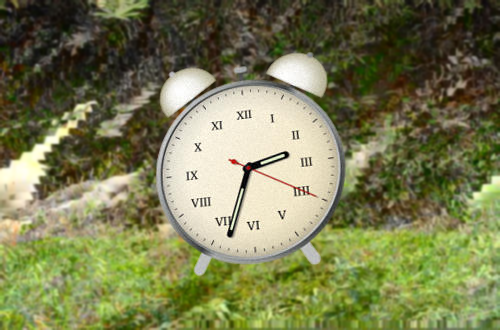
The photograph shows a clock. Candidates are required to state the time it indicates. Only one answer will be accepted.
2:33:20
